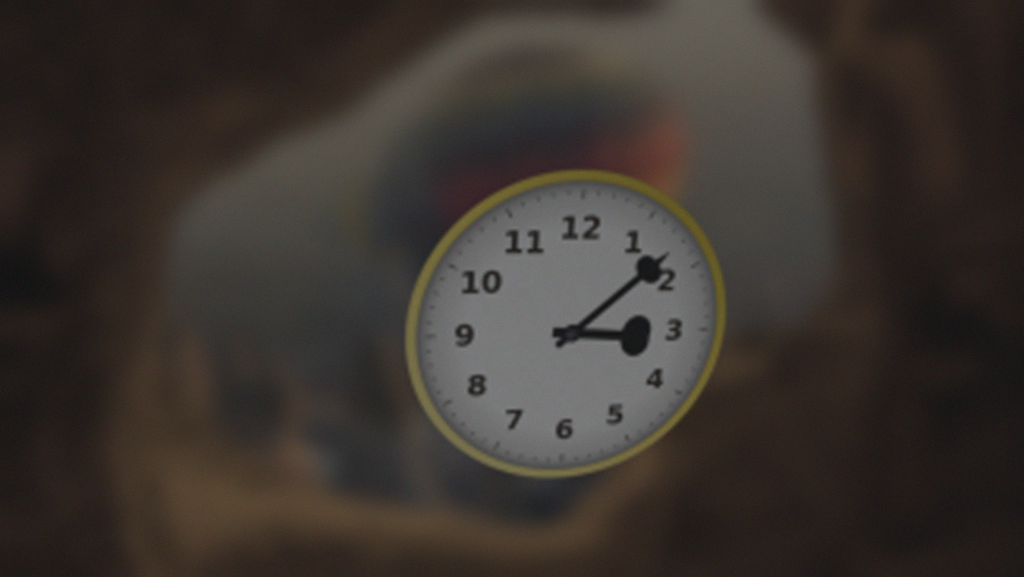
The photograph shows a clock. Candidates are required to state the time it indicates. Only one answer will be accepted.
3:08
